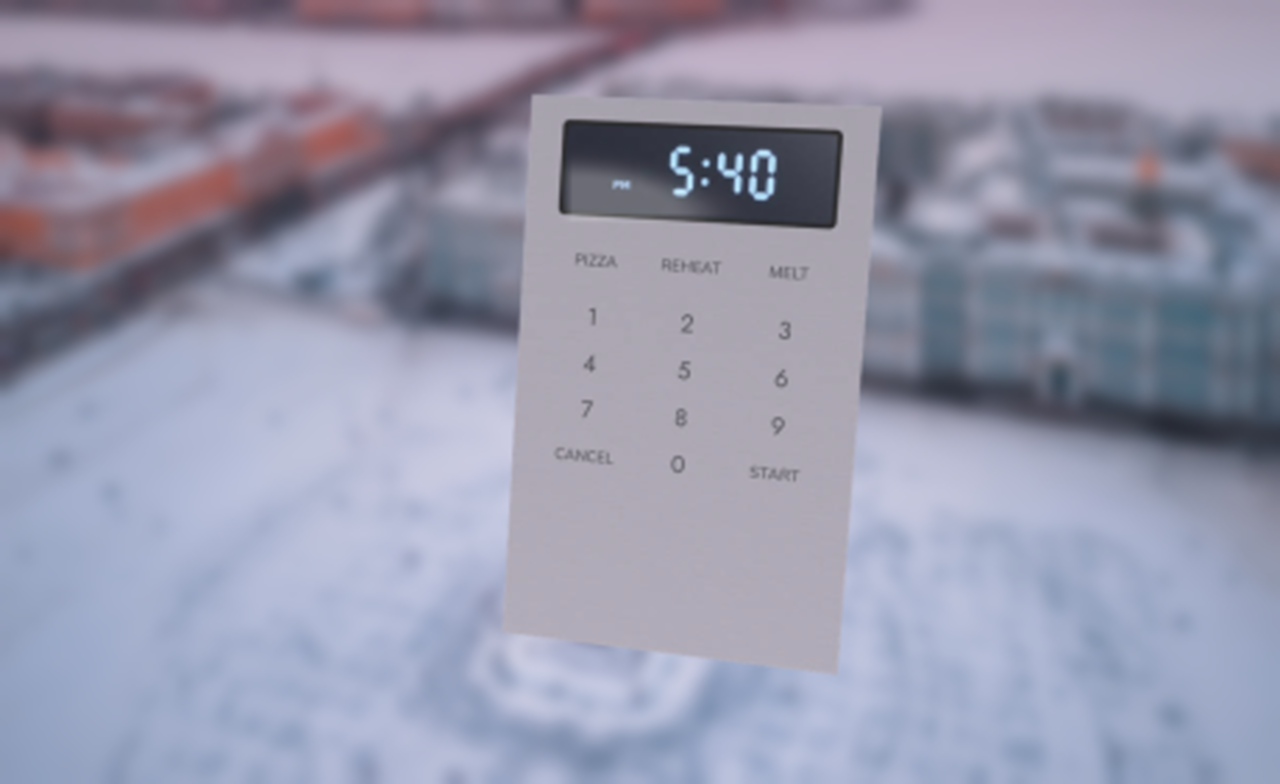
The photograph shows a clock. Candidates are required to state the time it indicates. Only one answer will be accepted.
5:40
